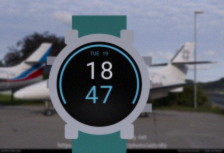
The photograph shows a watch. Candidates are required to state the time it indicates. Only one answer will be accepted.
18:47
